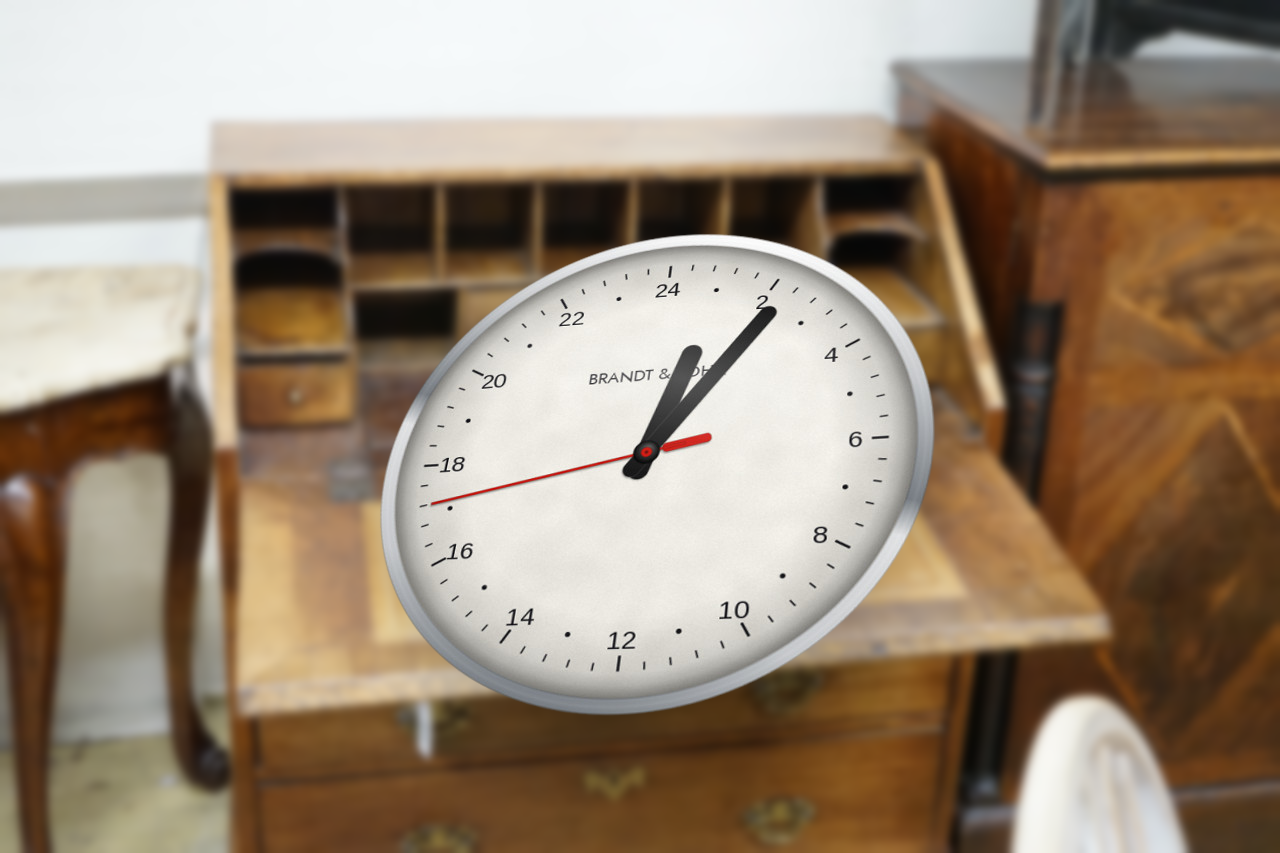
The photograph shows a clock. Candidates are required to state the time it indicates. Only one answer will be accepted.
1:05:43
